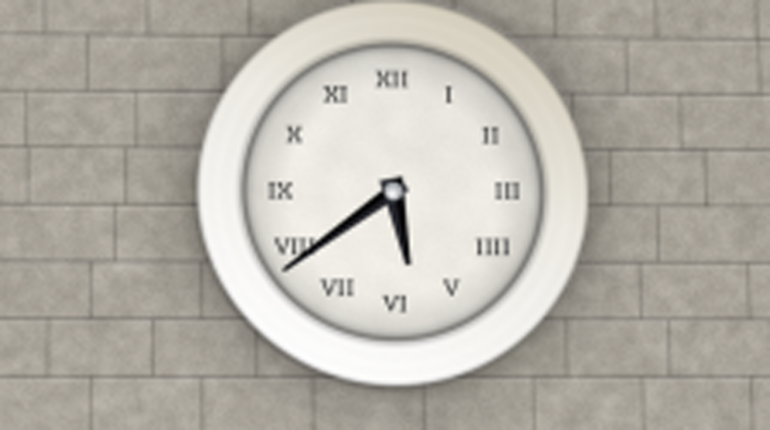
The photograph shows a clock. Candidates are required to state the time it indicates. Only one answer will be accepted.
5:39
